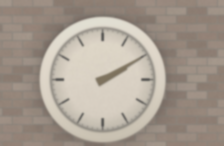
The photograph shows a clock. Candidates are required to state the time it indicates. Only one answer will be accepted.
2:10
